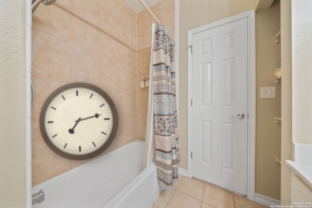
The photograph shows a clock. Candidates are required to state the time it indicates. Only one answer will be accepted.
7:13
